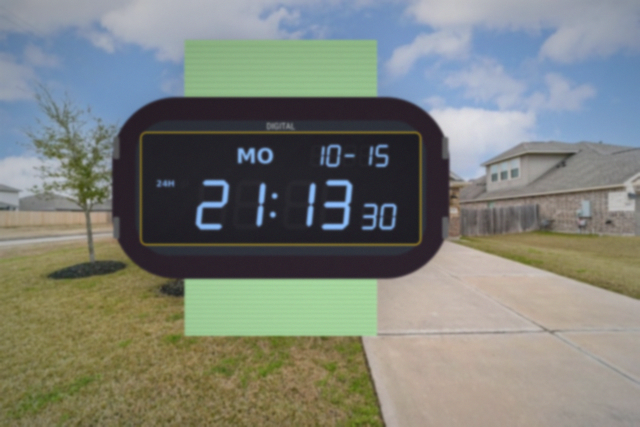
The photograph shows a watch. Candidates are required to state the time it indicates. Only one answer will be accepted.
21:13:30
